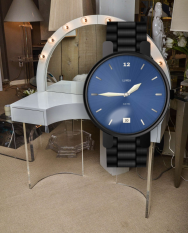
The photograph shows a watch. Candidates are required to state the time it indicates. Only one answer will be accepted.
1:45
